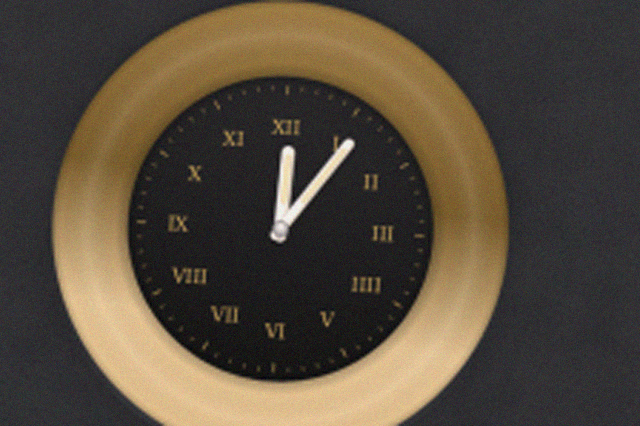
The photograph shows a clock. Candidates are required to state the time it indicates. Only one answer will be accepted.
12:06
